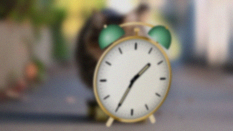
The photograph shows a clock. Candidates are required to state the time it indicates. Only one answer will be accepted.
1:35
